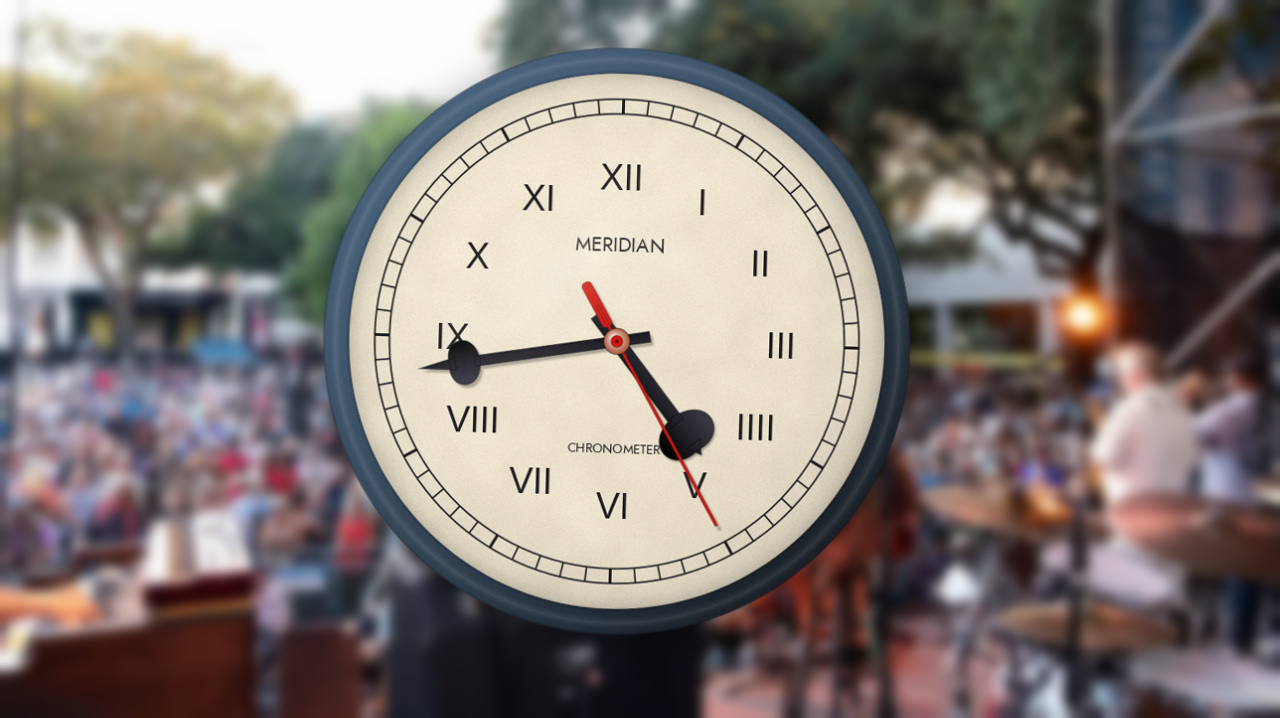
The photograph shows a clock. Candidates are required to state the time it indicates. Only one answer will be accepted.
4:43:25
